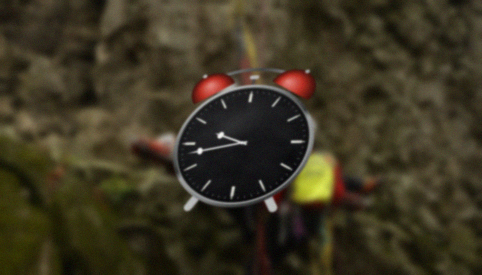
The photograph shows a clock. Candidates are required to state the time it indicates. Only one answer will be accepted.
9:43
